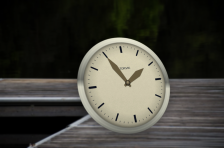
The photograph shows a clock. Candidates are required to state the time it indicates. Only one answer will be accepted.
1:55
